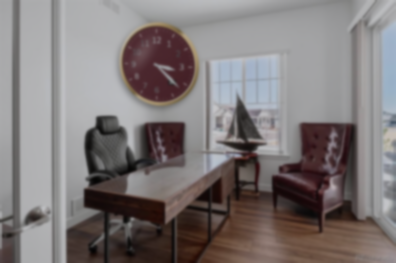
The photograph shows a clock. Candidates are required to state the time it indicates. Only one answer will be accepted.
3:22
